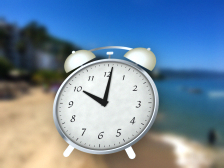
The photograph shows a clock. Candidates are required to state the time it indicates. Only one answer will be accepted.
10:01
